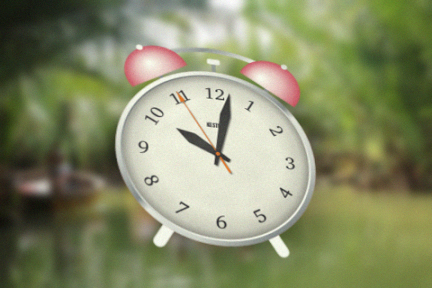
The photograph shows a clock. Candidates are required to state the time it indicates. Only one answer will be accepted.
10:01:55
